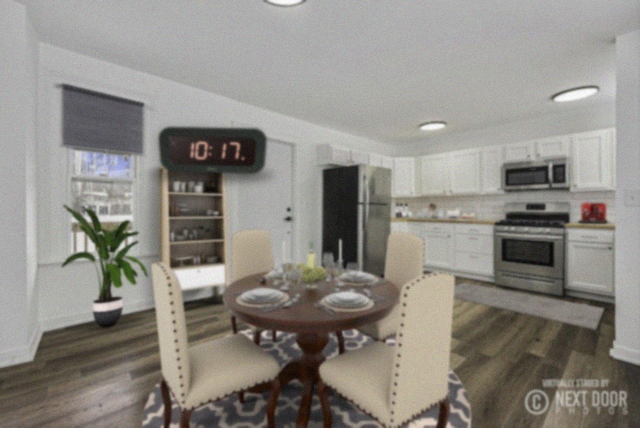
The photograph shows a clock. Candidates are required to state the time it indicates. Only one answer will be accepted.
10:17
